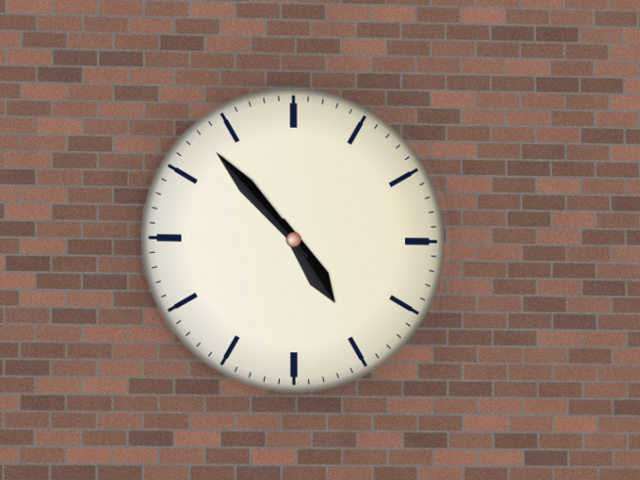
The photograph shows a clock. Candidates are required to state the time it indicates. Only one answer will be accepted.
4:53
